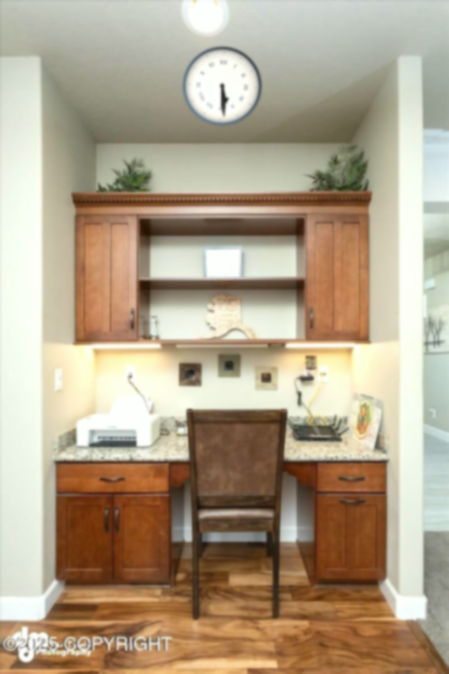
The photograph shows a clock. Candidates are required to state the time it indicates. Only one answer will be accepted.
5:29
